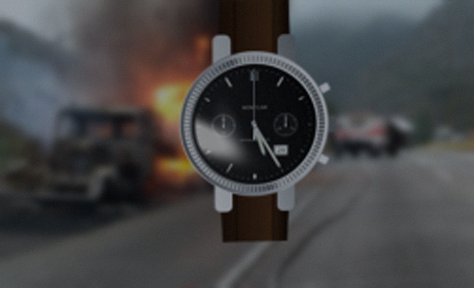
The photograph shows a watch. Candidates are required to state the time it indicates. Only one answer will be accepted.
5:25
